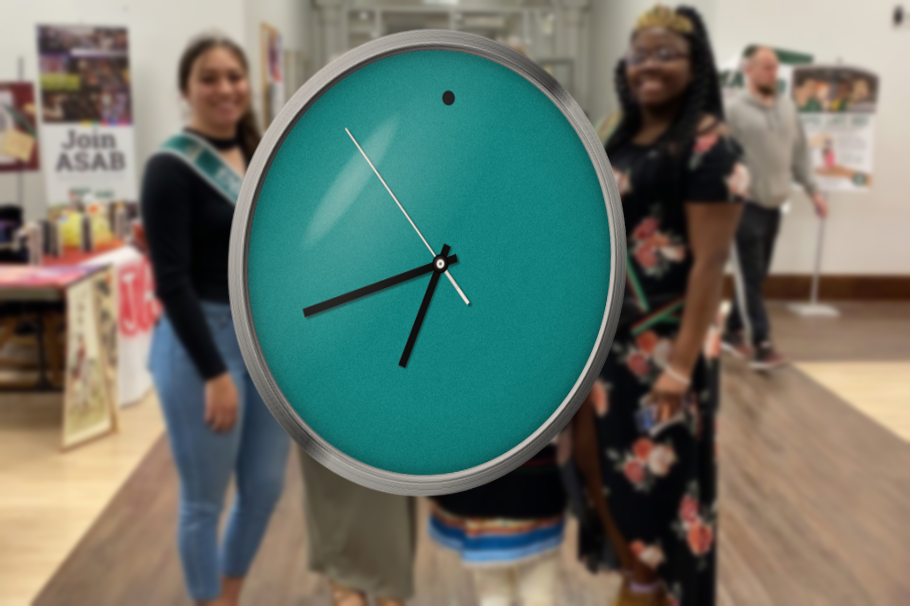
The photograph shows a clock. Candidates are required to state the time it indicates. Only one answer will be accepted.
6:41:53
